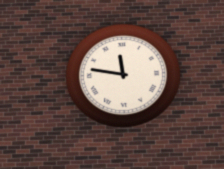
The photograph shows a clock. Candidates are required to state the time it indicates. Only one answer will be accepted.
11:47
